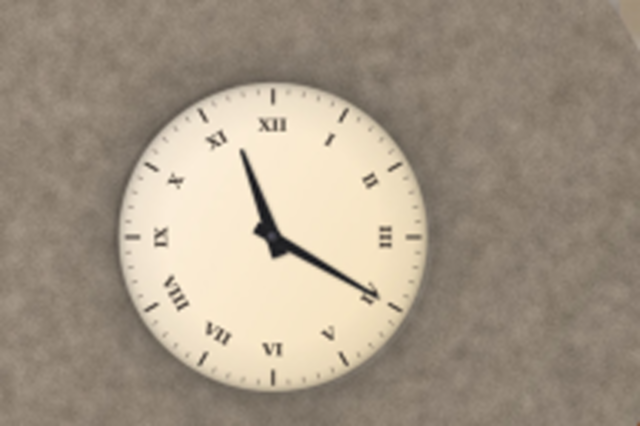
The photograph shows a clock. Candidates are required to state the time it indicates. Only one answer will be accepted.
11:20
